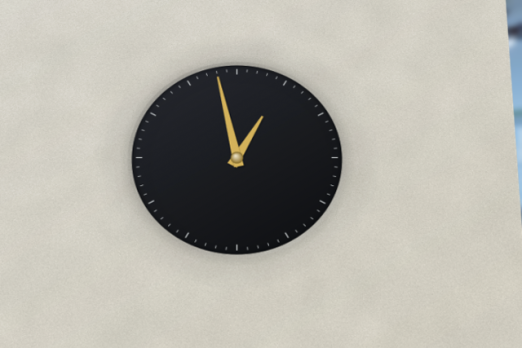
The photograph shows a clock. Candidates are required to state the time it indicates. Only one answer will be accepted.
12:58
